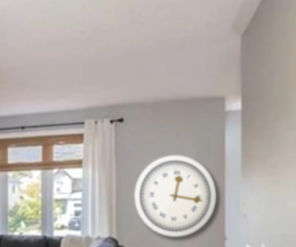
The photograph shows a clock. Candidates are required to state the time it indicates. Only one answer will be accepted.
12:16
